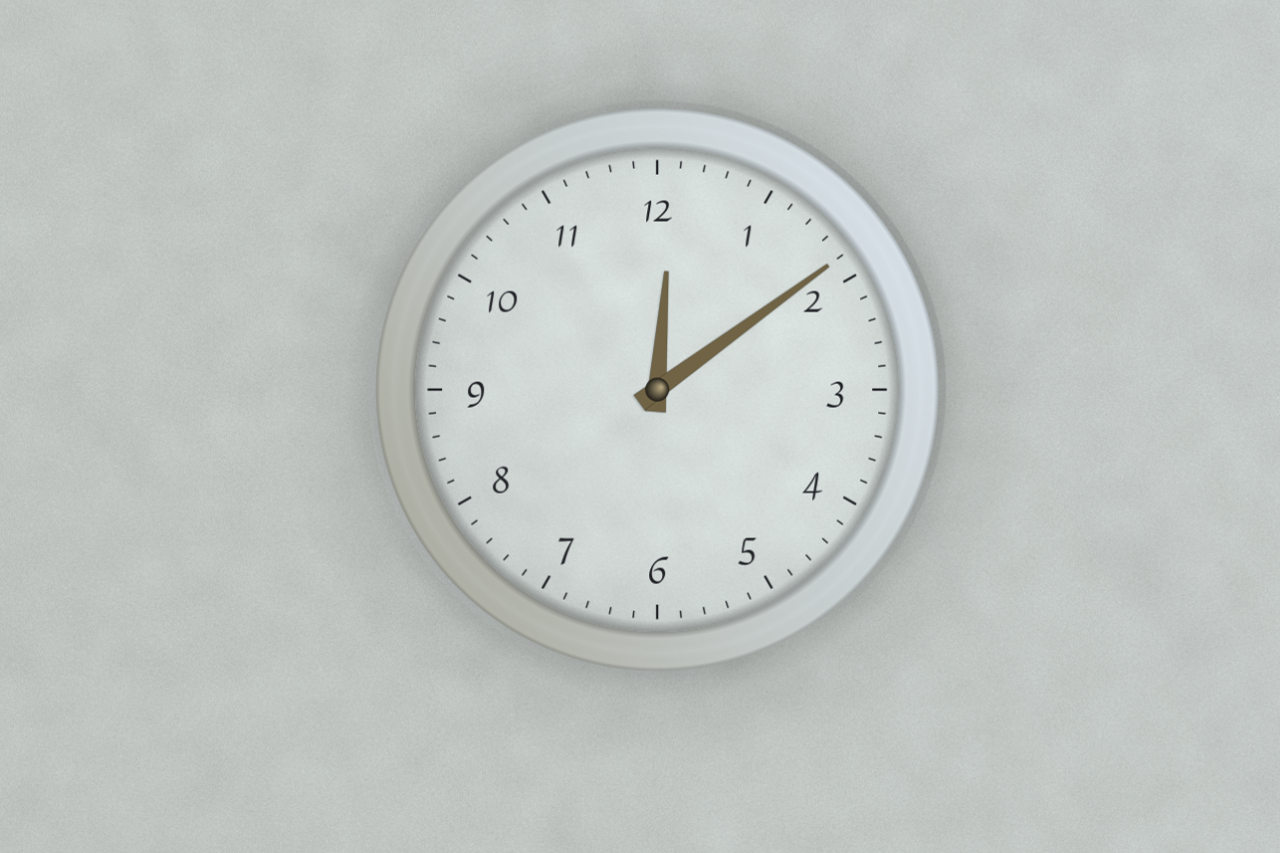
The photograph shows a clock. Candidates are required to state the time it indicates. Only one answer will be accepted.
12:09
